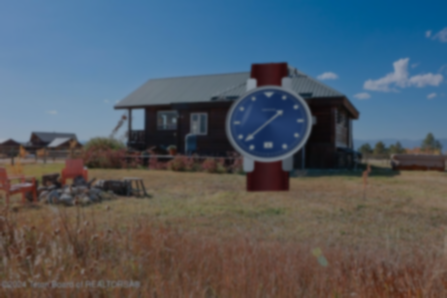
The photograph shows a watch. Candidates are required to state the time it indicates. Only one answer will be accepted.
1:38
